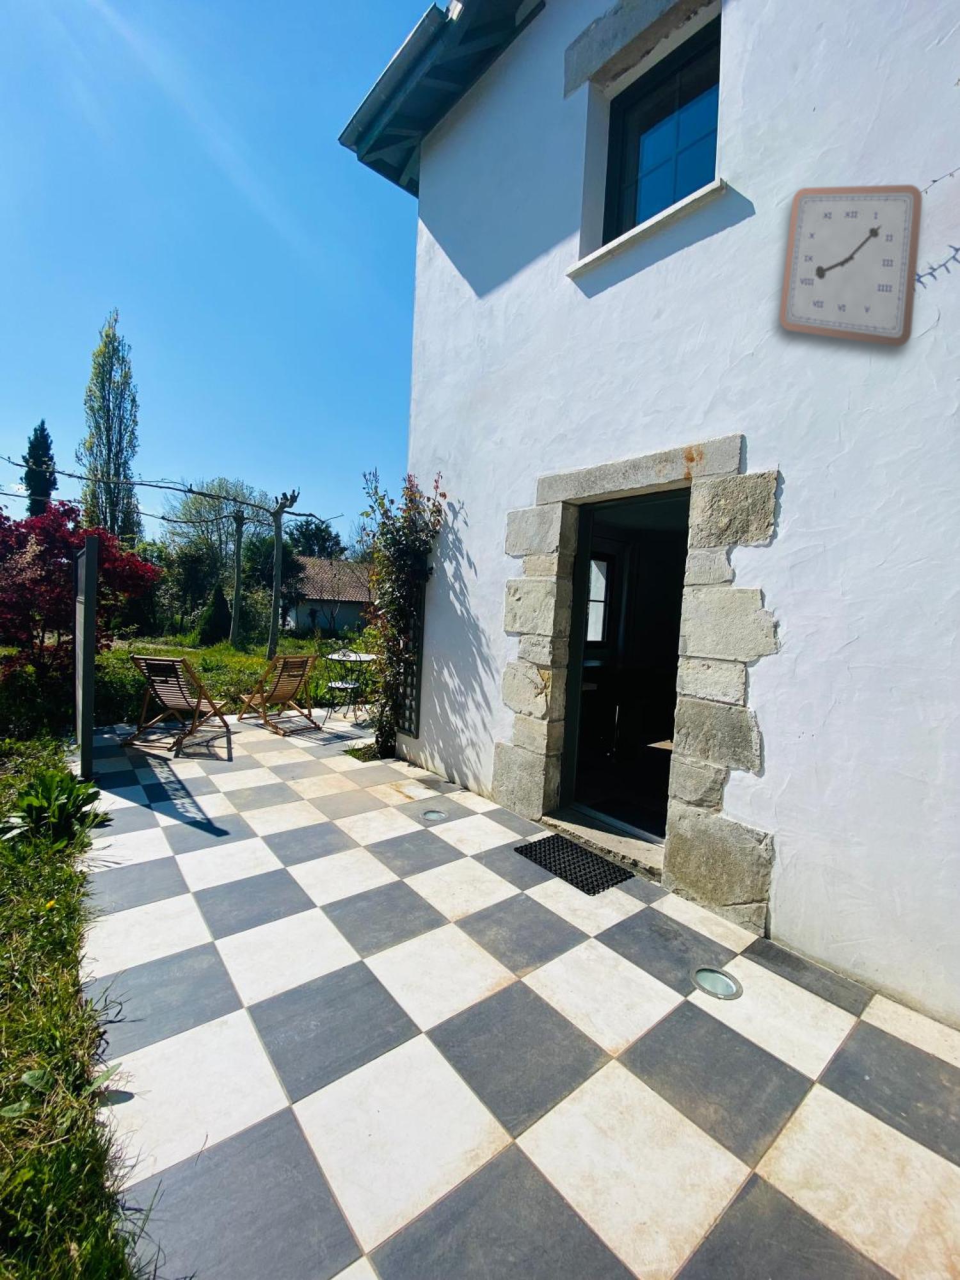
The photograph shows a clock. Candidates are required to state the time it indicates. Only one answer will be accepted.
8:07
